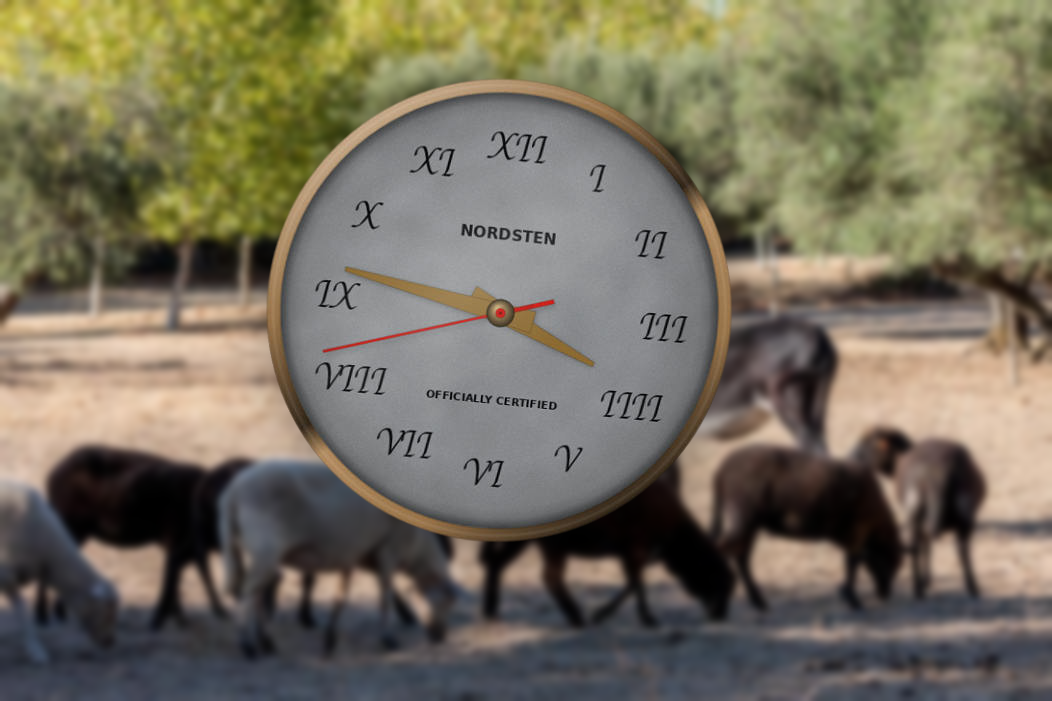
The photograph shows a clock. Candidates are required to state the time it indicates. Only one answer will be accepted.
3:46:42
